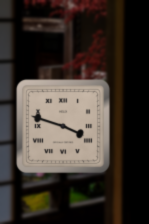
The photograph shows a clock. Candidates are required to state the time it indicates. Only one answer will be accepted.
3:48
